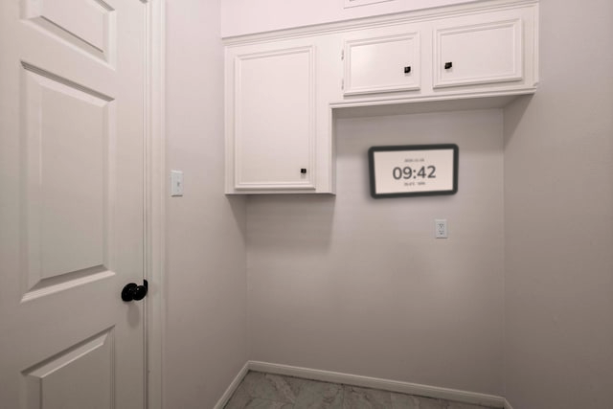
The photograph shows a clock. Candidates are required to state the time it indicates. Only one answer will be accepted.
9:42
